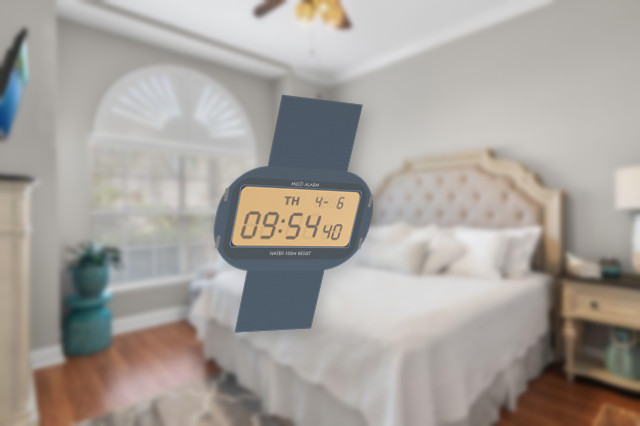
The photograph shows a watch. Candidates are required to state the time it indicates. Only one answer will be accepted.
9:54:40
